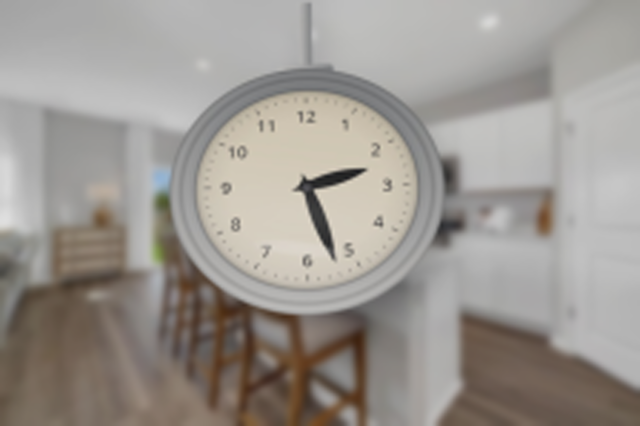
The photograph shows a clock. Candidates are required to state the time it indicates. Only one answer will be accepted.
2:27
